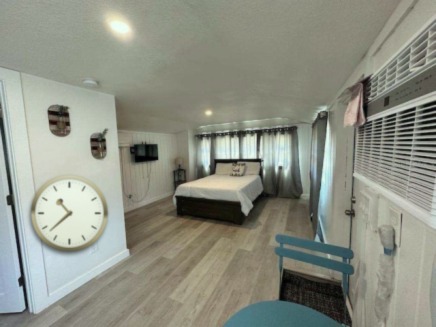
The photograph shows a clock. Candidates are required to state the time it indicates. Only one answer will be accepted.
10:38
